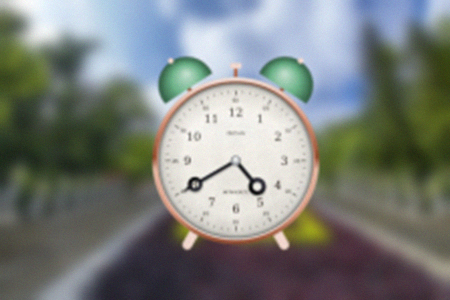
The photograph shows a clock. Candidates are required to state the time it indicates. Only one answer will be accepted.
4:40
